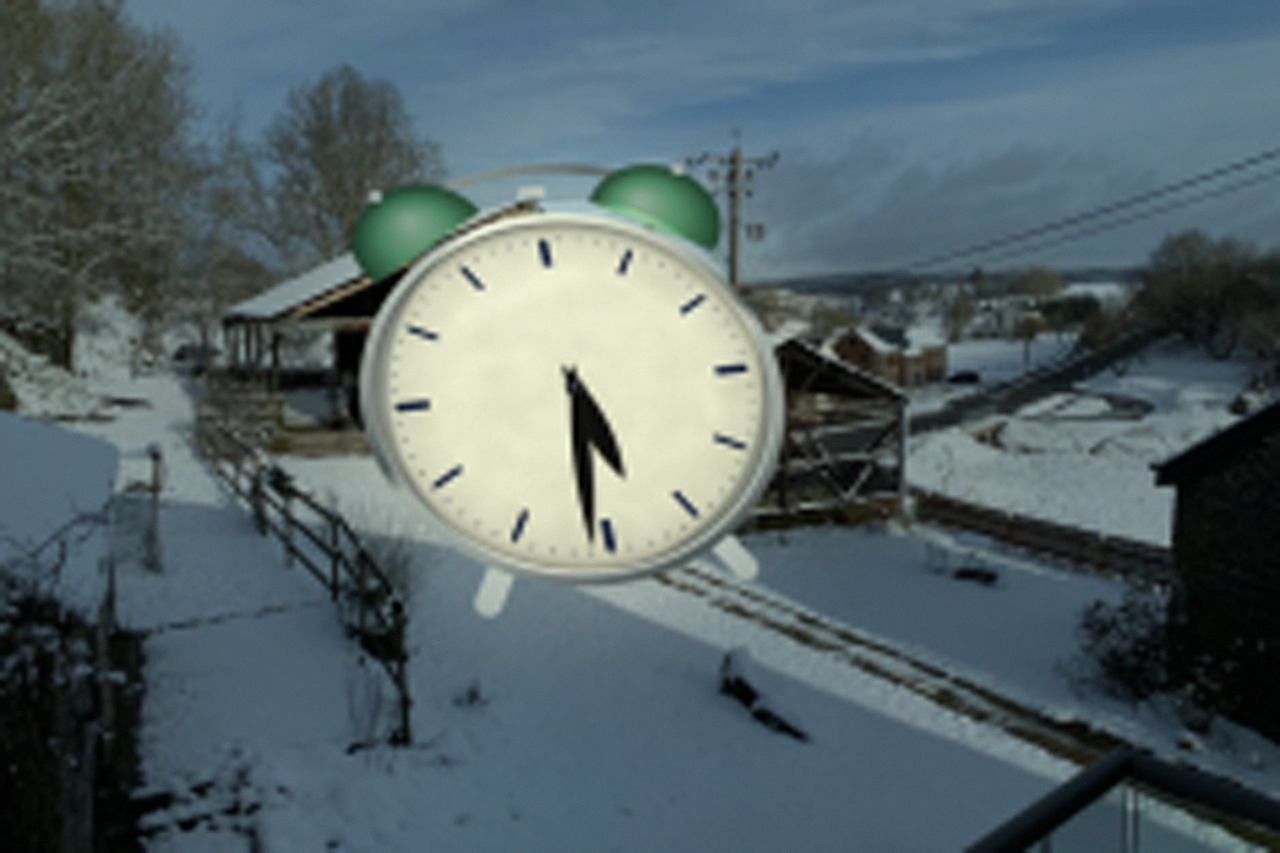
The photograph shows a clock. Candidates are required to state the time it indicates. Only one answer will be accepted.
5:31
